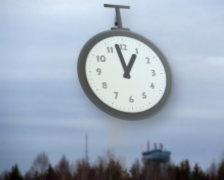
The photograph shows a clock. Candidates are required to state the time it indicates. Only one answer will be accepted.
12:58
